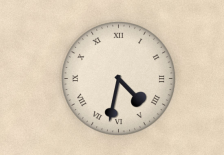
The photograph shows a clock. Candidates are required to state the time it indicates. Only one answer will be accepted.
4:32
